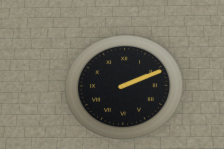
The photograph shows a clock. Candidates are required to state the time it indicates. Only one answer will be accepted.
2:11
